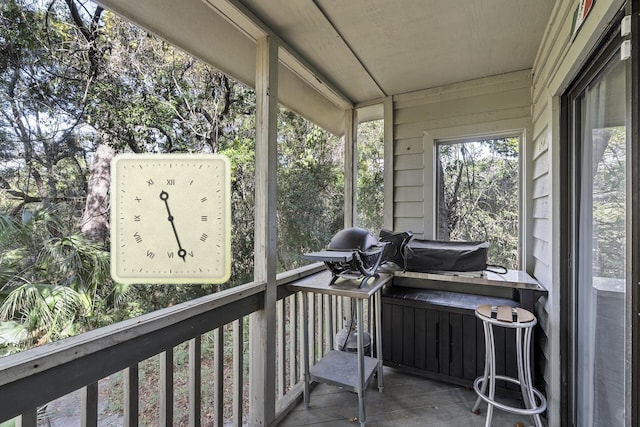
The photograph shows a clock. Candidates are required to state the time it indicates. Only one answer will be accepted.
11:27
